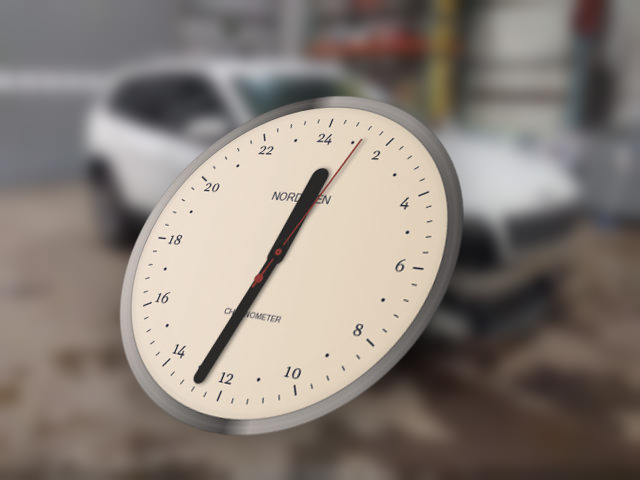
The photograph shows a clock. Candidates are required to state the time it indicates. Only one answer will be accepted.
0:32:03
